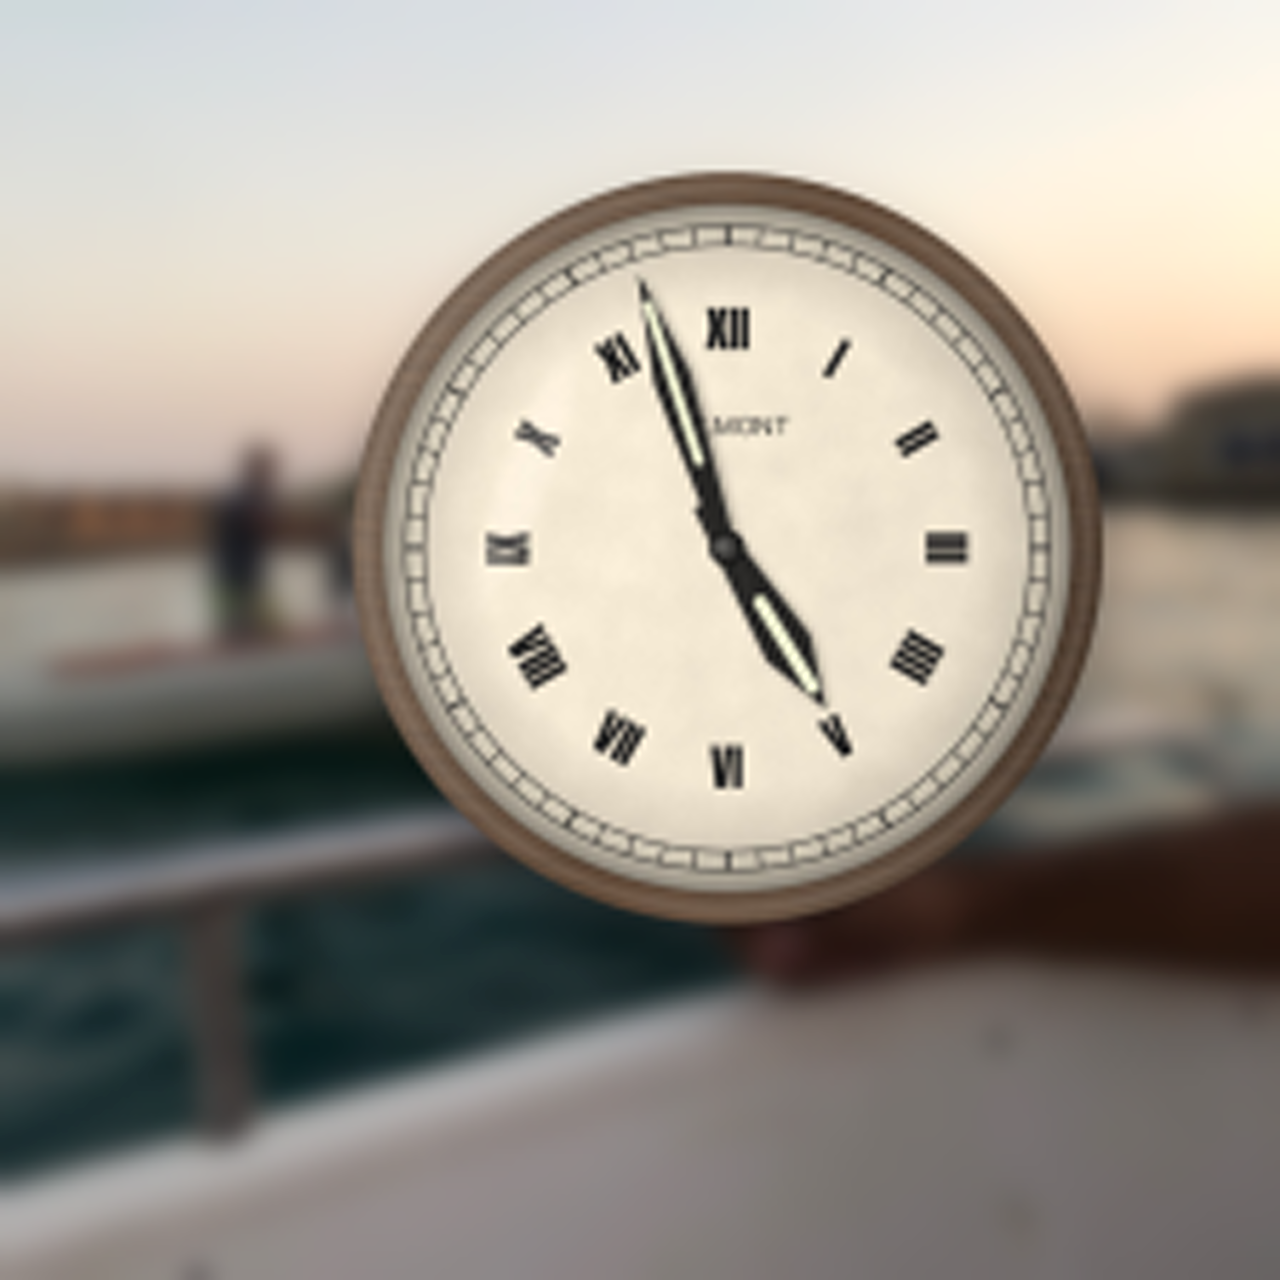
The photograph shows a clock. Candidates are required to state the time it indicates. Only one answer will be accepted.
4:57
